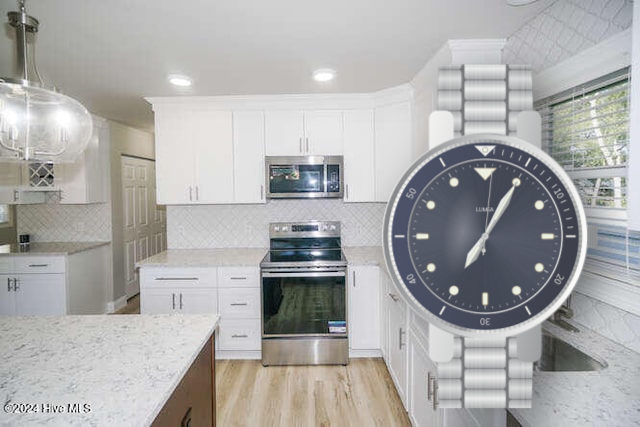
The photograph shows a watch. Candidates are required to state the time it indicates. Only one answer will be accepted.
7:05:01
